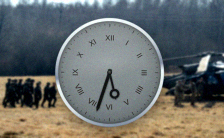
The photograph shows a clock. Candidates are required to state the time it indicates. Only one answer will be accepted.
5:33
